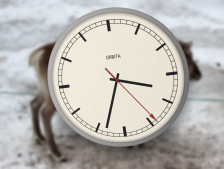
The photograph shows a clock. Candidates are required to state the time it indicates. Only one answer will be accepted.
3:33:24
